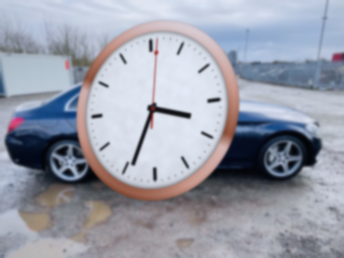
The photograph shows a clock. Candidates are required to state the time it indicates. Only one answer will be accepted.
3:34:01
